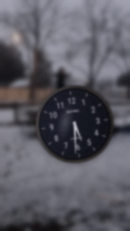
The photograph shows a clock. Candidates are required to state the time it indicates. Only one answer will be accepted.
5:31
